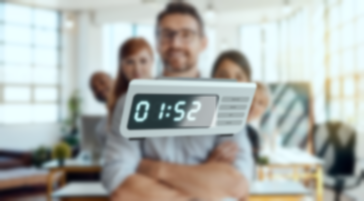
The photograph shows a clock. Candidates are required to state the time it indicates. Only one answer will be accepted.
1:52
